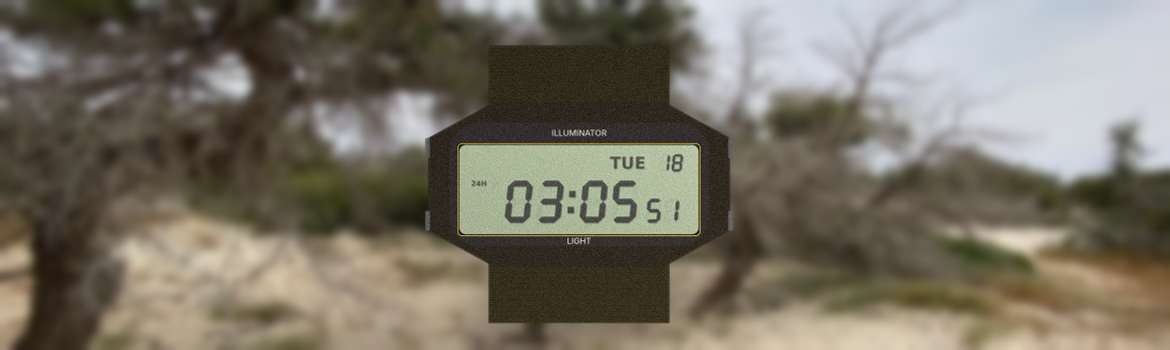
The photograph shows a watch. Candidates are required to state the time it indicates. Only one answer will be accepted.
3:05:51
